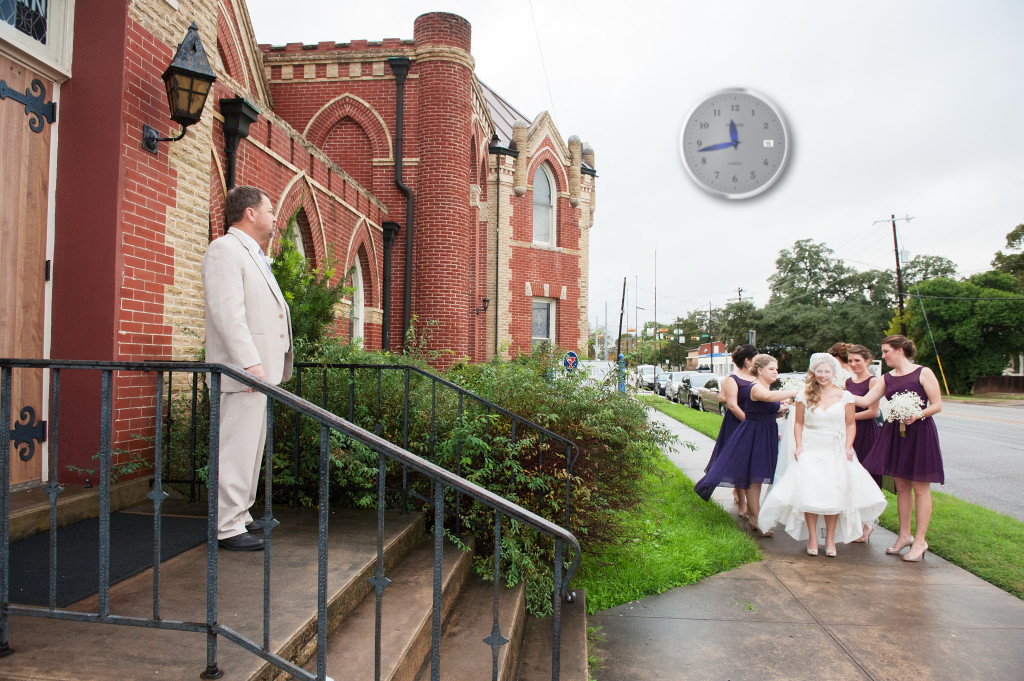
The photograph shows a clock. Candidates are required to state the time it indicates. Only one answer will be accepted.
11:43
